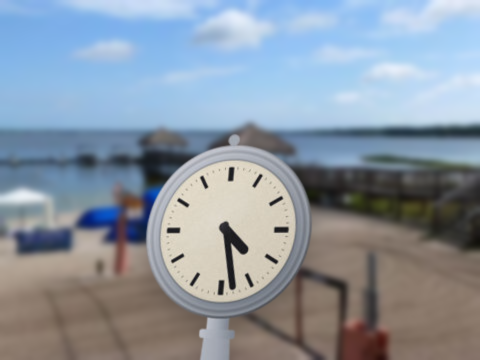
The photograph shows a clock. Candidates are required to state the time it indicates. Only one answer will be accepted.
4:28
